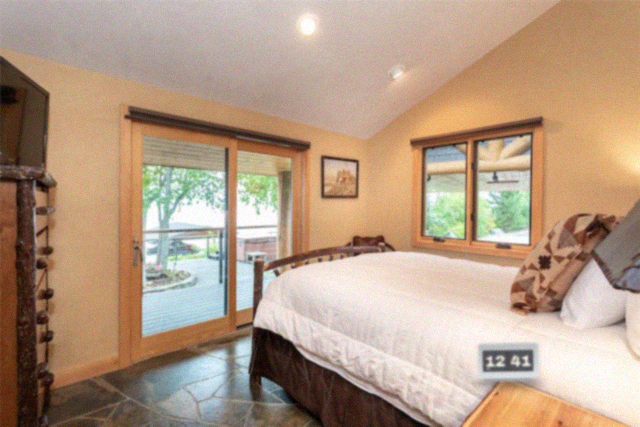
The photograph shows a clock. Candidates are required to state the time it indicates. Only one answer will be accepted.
12:41
